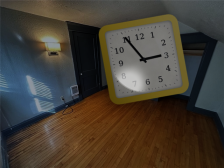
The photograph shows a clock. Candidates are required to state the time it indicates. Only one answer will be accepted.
2:55
